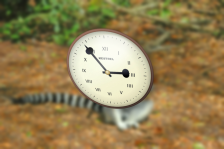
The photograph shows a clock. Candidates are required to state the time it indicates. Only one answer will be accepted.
2:54
